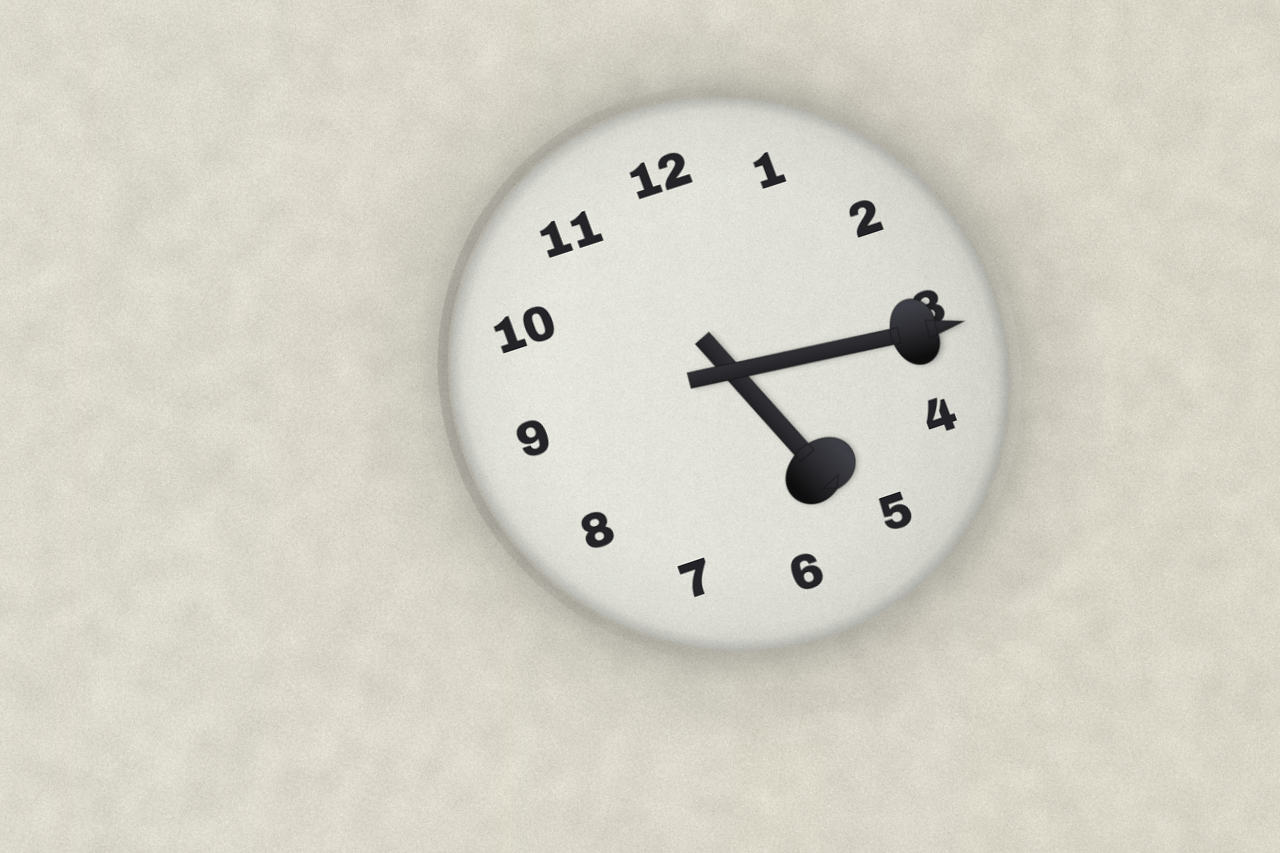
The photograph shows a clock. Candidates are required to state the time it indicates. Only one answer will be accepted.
5:16
